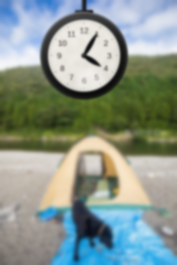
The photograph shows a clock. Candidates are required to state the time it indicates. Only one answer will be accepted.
4:05
